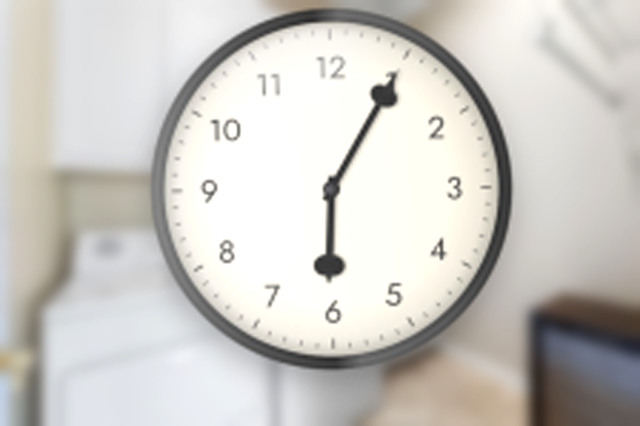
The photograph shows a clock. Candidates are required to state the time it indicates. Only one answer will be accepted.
6:05
